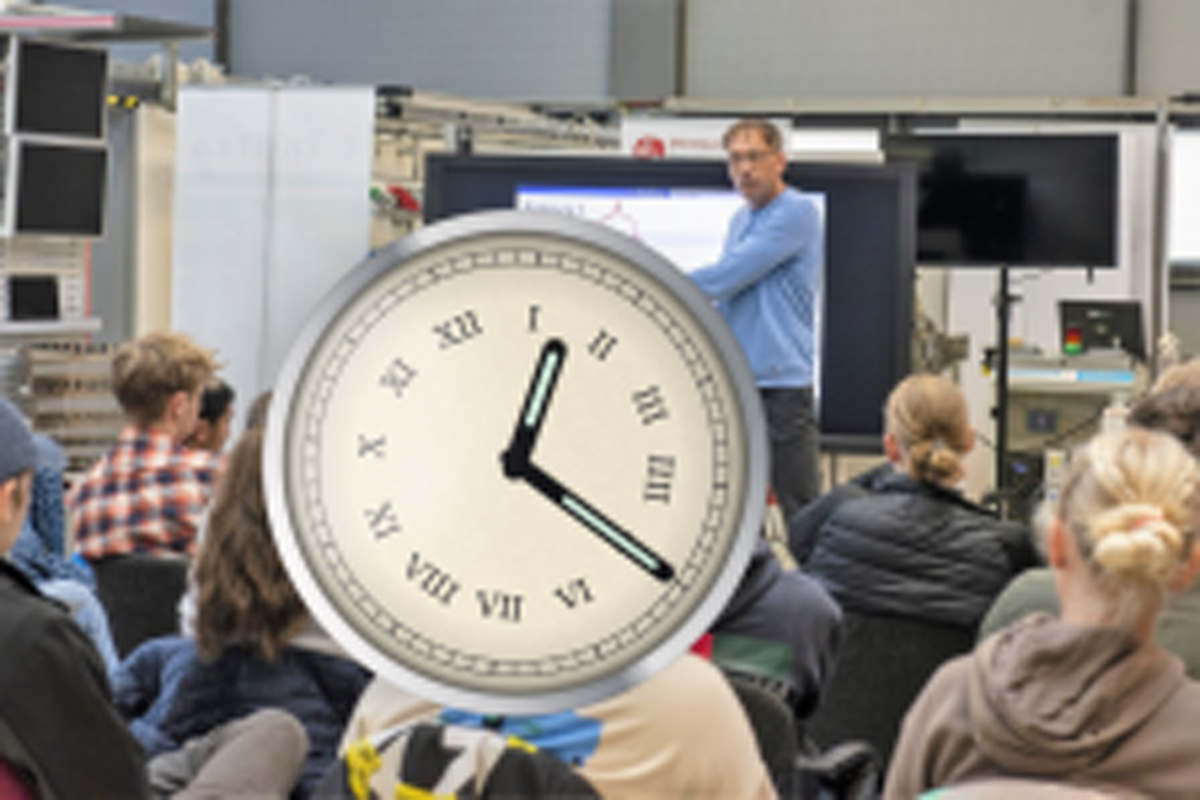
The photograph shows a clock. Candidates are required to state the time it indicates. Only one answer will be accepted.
1:25
